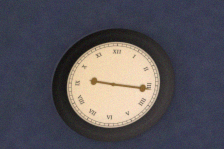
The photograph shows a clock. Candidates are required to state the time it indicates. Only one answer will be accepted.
9:16
